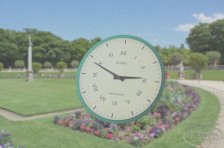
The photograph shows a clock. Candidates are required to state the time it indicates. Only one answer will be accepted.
2:49
